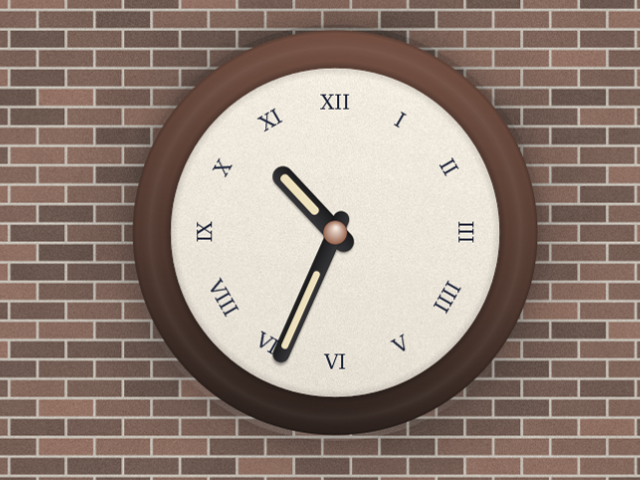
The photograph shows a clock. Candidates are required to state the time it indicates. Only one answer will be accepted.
10:34
